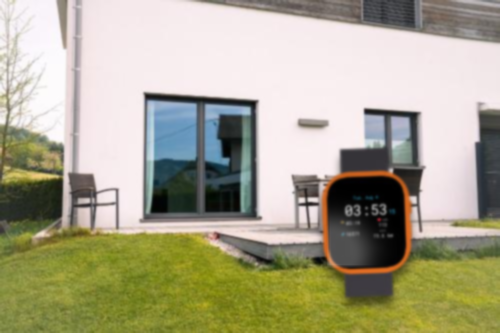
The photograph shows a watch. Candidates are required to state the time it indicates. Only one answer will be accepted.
3:53
